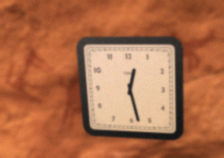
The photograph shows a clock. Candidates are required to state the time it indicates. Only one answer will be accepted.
12:28
